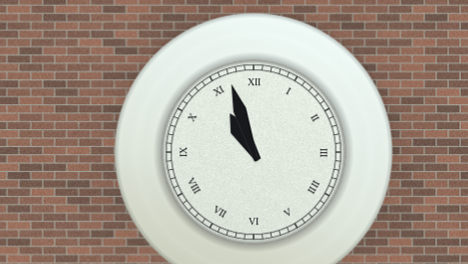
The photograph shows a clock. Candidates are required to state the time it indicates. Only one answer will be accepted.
10:57
